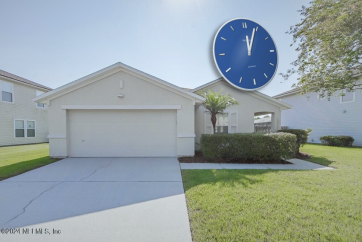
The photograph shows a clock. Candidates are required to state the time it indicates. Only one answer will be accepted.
12:04
